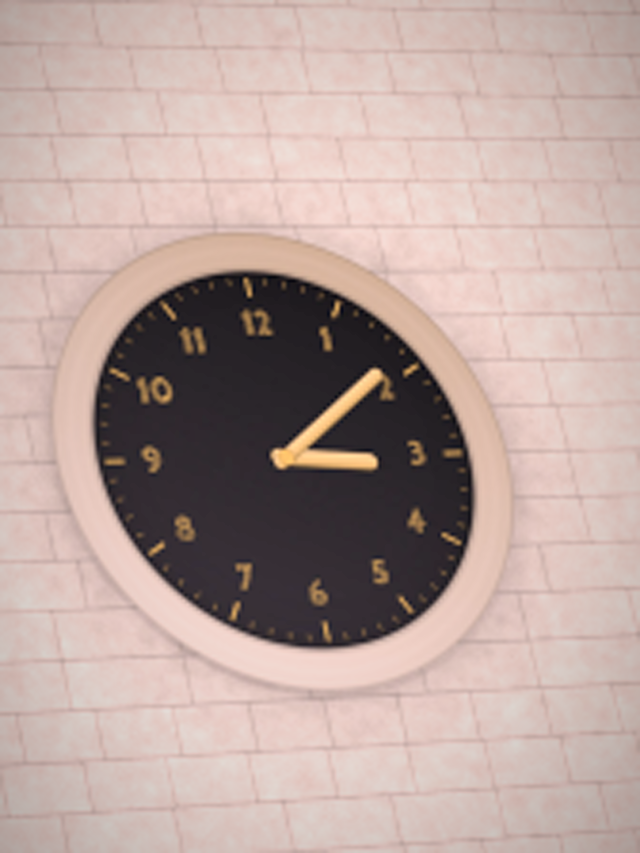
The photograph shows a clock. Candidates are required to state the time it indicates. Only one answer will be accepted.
3:09
